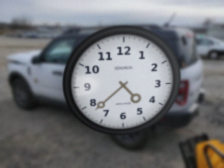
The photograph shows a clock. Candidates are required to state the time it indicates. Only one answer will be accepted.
4:38
